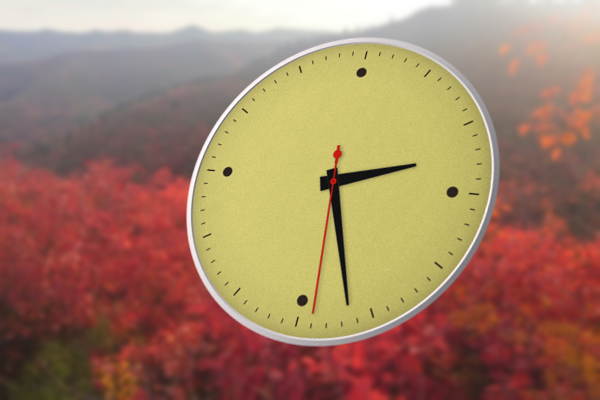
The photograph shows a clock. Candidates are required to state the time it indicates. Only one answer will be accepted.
2:26:29
